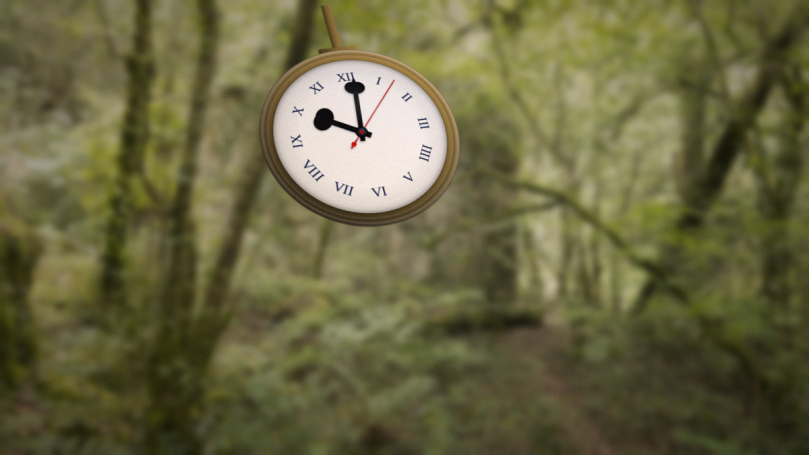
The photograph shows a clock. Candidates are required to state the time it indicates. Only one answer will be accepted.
10:01:07
